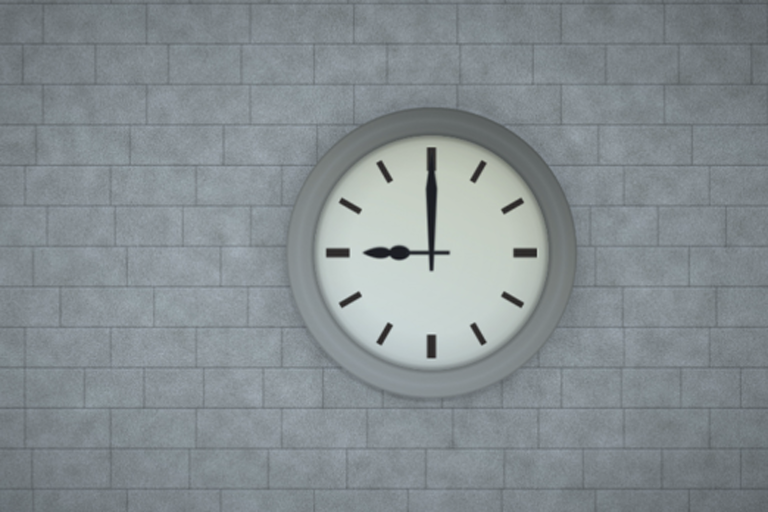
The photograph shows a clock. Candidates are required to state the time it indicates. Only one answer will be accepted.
9:00
